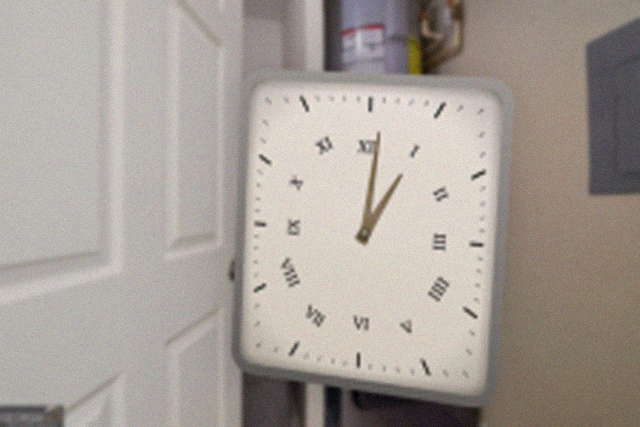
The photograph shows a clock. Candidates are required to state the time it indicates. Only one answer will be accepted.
1:01
